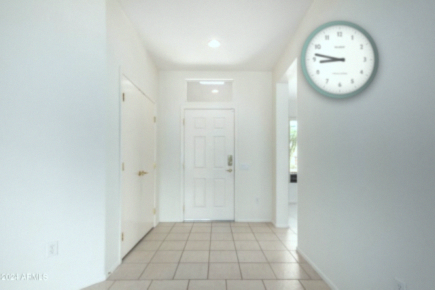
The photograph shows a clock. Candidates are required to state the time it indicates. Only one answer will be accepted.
8:47
